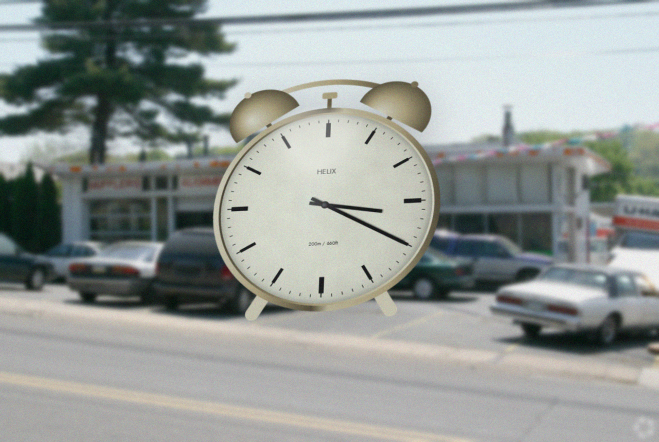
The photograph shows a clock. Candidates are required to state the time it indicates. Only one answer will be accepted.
3:20
